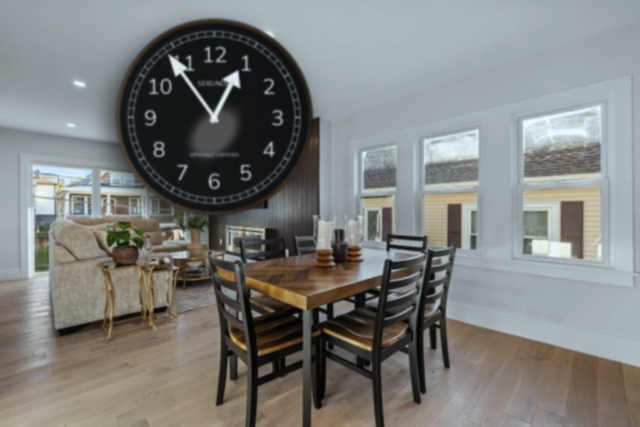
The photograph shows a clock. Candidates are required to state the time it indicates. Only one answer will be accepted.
12:54
